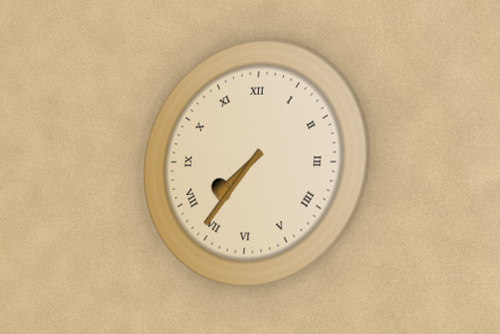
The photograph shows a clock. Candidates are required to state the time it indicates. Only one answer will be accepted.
7:36
